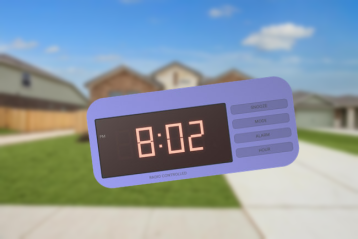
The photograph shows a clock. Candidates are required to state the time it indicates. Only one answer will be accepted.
8:02
